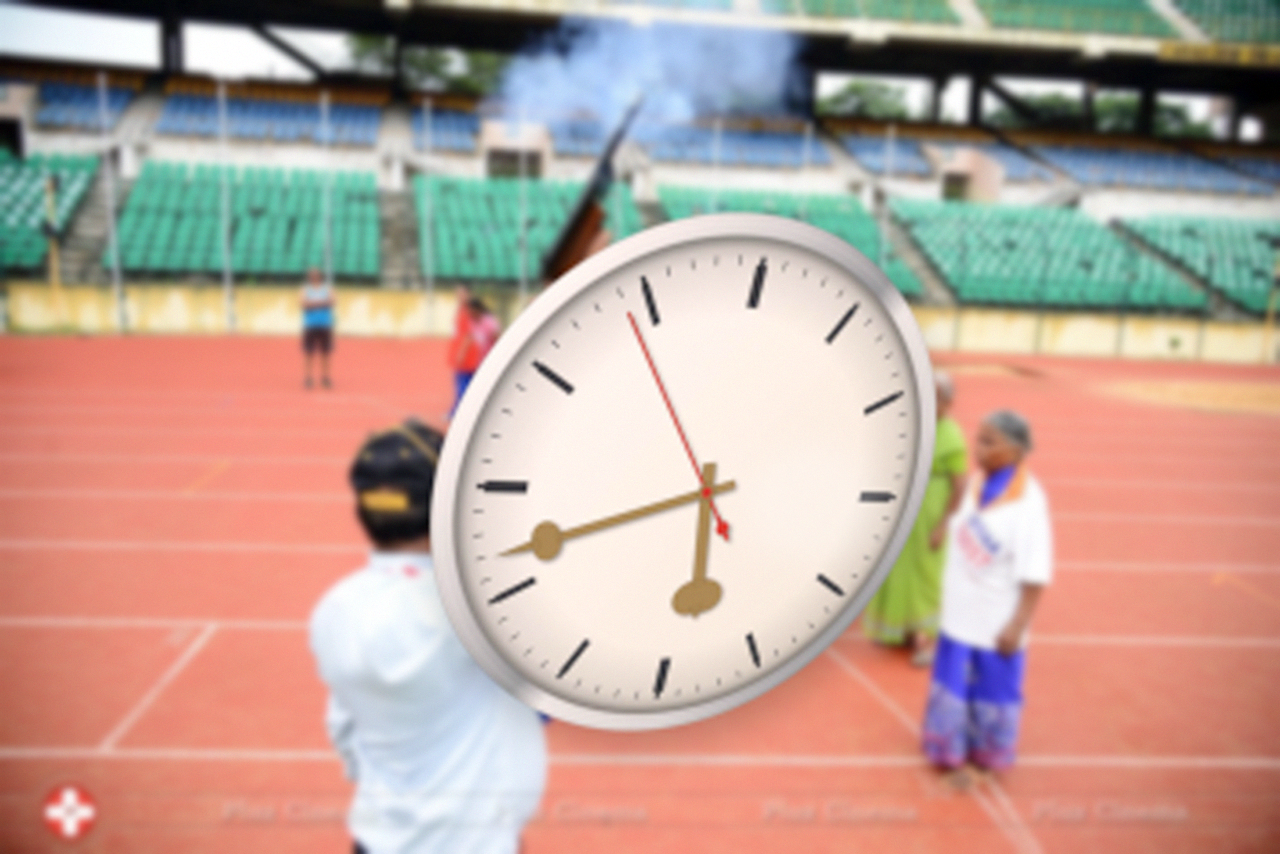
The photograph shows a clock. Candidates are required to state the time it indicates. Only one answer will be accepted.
5:41:54
